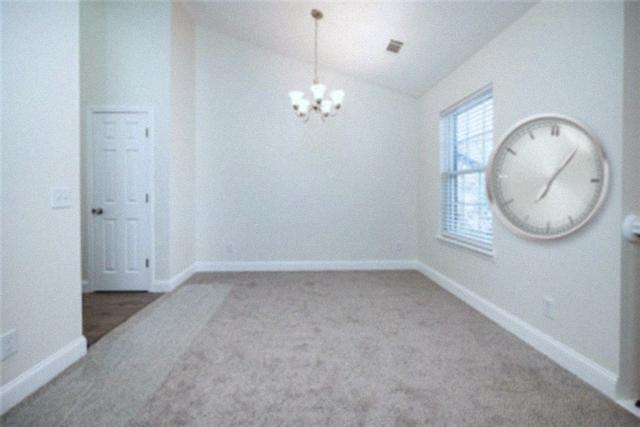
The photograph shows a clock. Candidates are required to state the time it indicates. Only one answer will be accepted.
7:06
